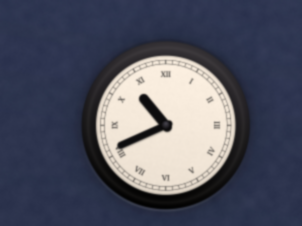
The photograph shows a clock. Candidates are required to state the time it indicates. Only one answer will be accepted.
10:41
